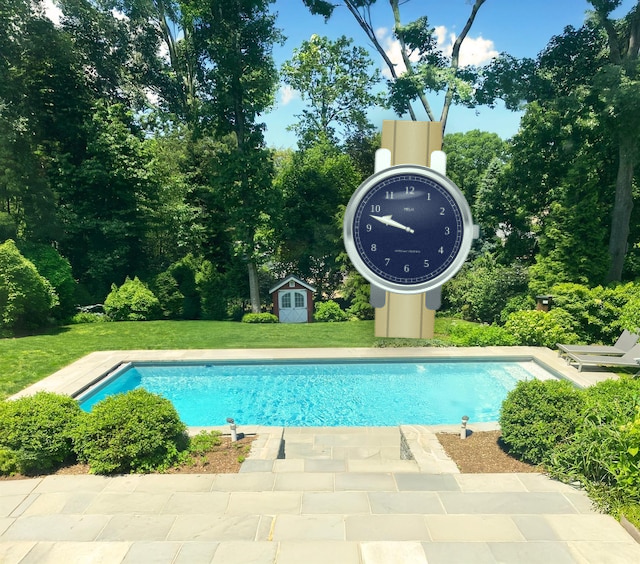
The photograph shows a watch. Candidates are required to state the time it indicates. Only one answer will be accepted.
9:48
